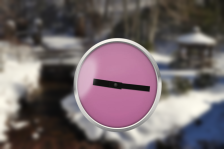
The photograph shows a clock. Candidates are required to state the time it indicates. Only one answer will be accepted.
9:16
